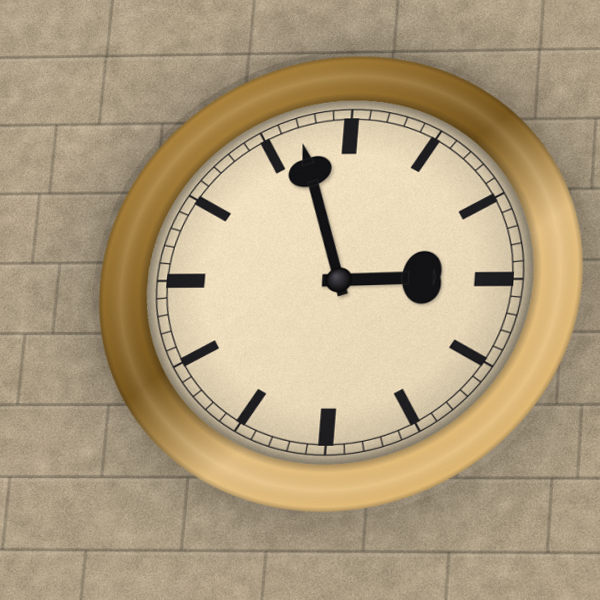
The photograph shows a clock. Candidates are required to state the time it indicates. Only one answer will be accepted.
2:57
